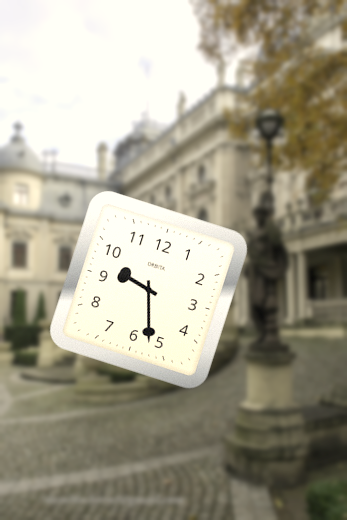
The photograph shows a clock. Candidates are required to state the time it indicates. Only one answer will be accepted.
9:27
